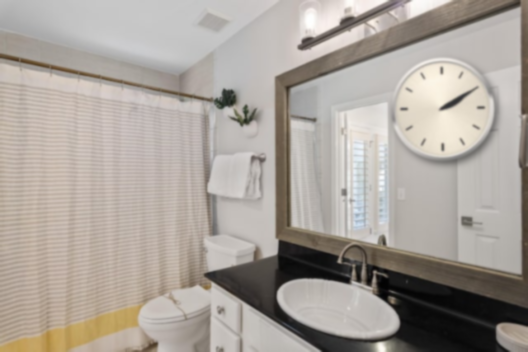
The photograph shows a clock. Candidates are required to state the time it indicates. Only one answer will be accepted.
2:10
